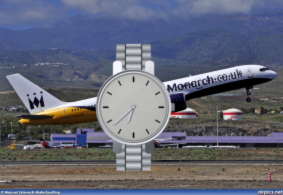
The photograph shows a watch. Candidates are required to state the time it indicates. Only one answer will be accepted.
6:38
